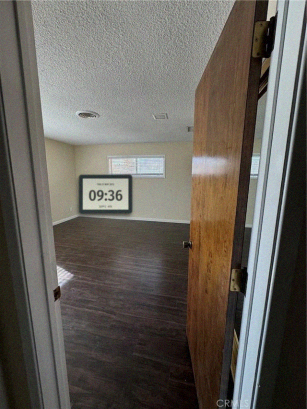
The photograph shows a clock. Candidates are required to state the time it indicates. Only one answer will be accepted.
9:36
